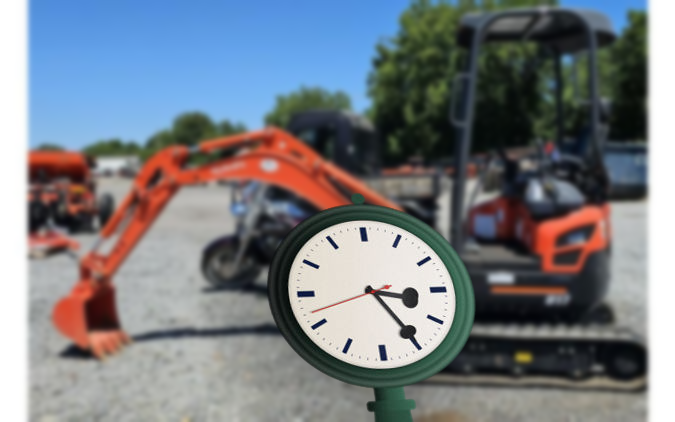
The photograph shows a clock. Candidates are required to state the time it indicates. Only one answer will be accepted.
3:24:42
